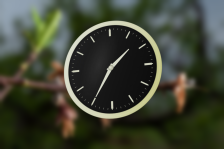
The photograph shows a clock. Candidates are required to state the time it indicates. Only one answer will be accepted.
1:35
